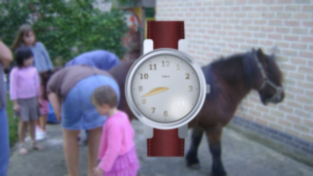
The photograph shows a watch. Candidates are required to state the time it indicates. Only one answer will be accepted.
8:42
